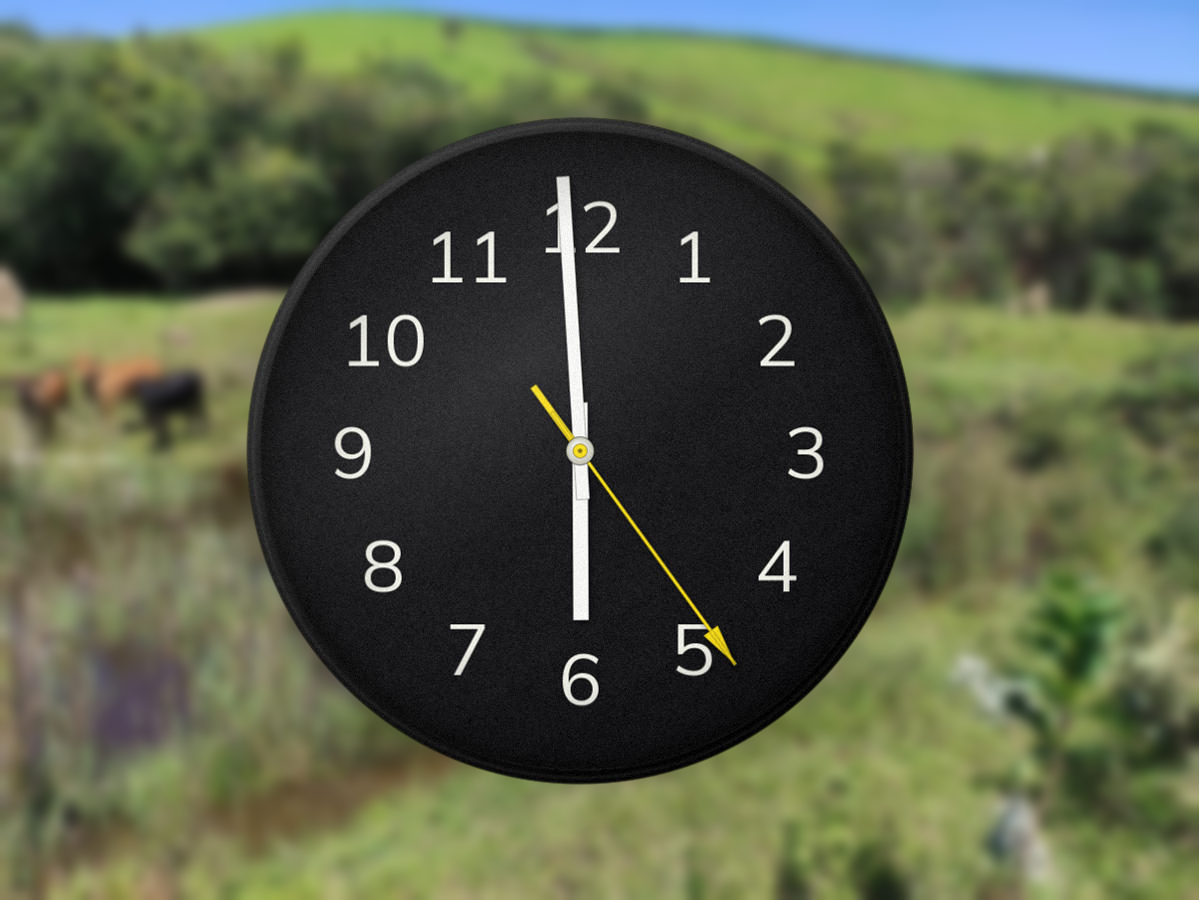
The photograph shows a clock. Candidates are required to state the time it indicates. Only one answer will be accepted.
5:59:24
